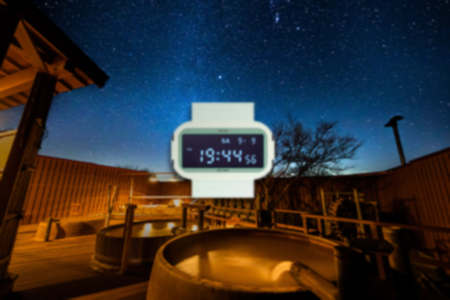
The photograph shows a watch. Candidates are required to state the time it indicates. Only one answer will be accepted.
19:44
